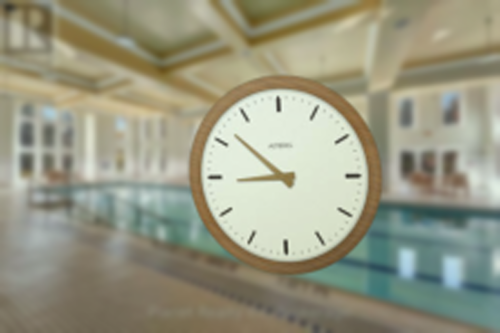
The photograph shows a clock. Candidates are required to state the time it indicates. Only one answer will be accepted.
8:52
